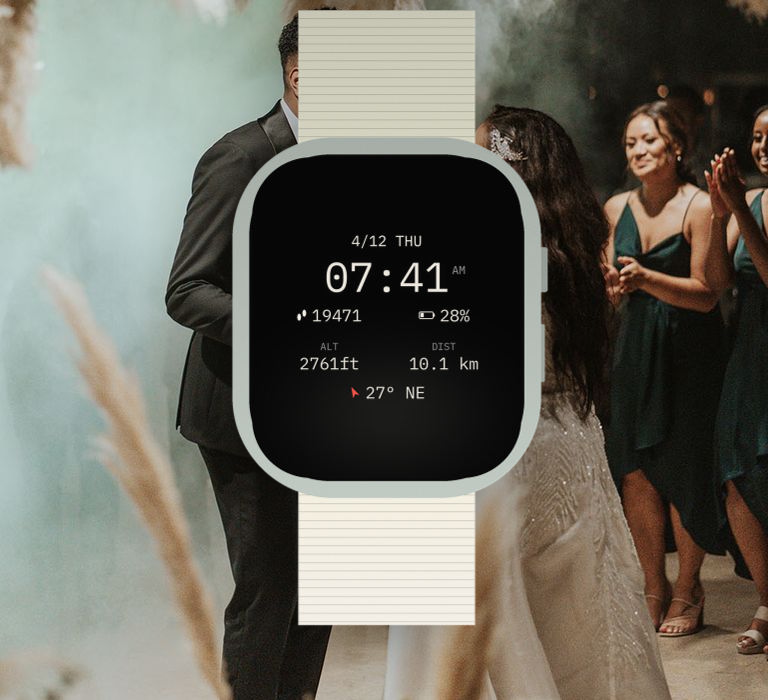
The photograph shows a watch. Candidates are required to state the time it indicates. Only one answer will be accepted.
7:41
